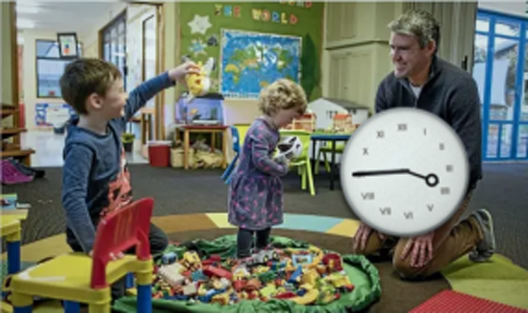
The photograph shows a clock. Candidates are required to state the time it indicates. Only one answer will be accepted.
3:45
